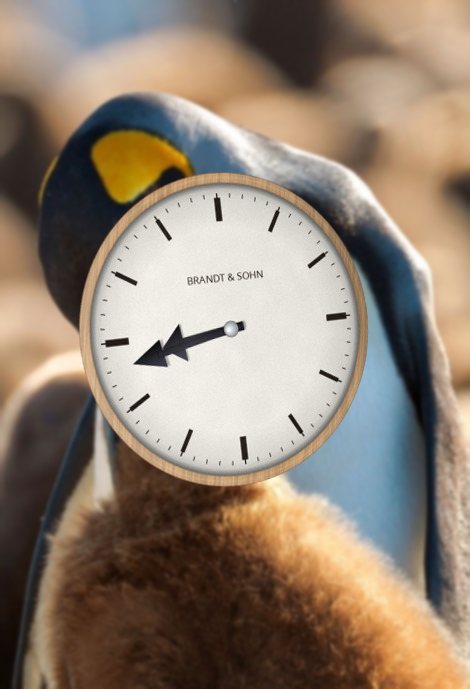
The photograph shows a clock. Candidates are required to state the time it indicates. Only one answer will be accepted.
8:43
